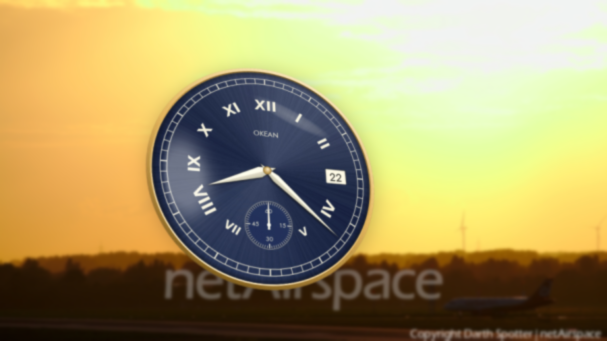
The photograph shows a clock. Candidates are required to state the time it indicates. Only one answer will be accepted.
8:22
